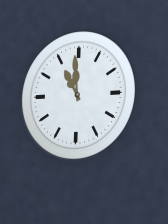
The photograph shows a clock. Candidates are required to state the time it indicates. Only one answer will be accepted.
10:59
